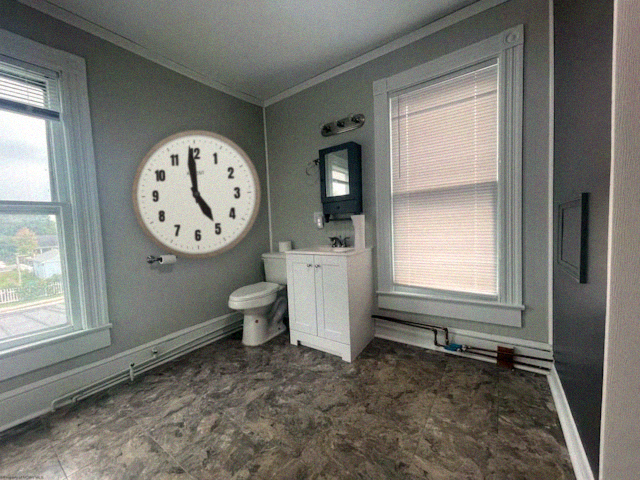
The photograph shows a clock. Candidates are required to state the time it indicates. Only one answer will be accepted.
4:59
